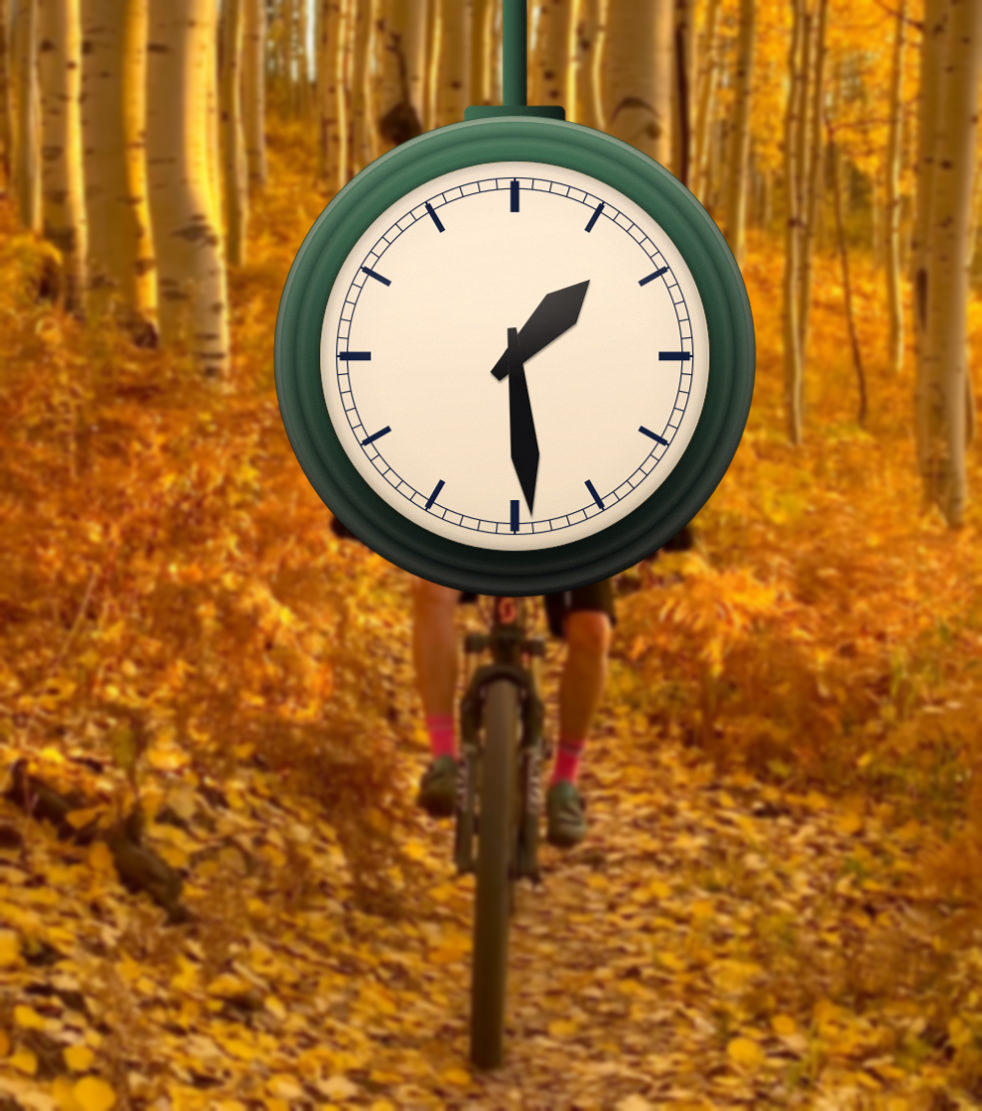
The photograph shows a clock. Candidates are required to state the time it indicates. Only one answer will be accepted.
1:29
